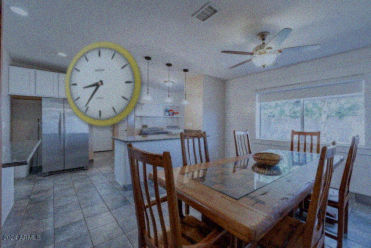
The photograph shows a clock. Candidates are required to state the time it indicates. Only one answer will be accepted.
8:36
